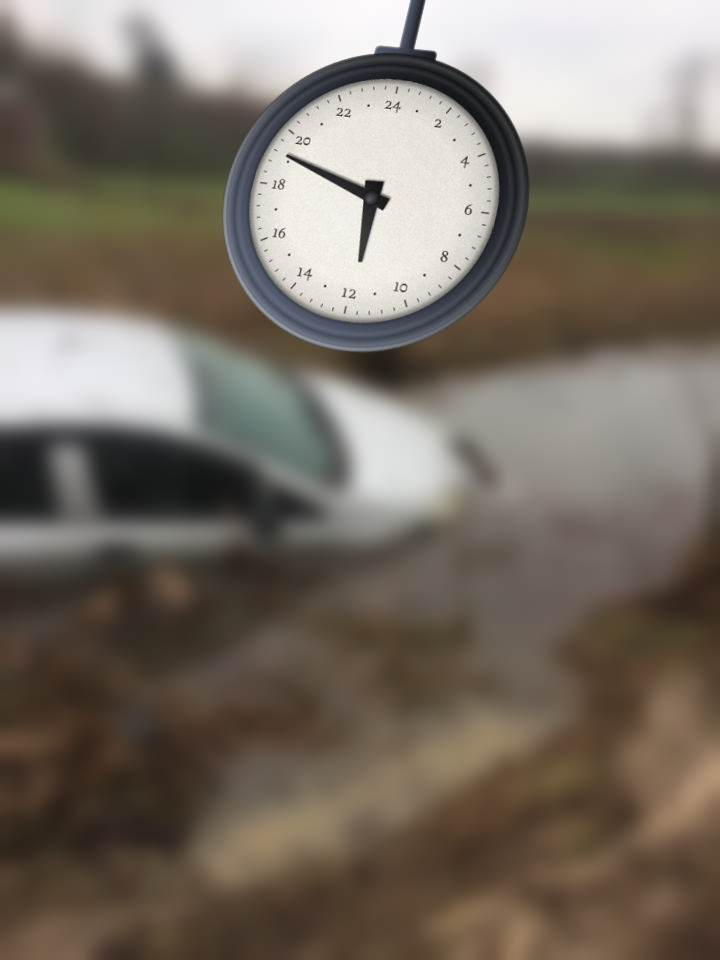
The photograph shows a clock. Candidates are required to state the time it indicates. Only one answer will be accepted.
11:48
